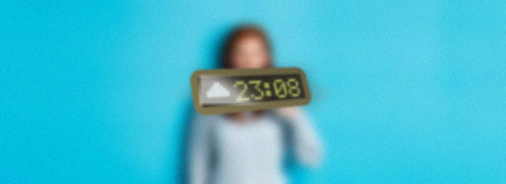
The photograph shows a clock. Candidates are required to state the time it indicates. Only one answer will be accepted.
23:08
